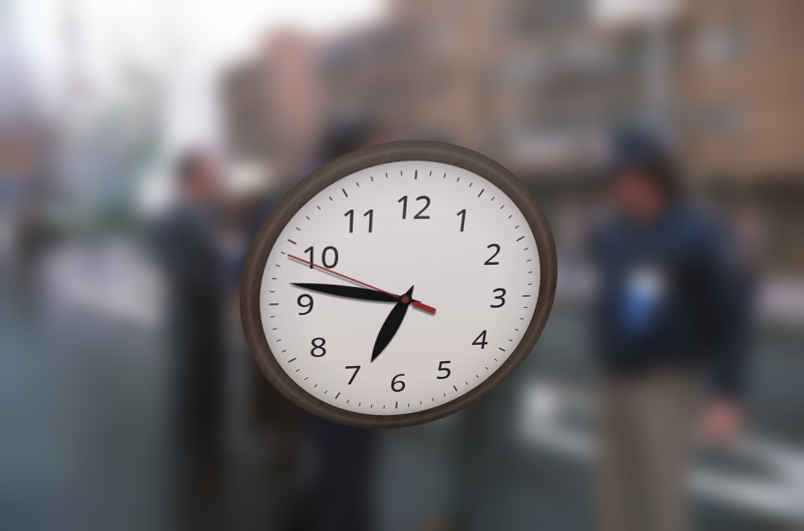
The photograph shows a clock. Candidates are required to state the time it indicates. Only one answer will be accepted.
6:46:49
